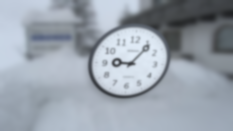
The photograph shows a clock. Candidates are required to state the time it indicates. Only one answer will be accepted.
9:06
